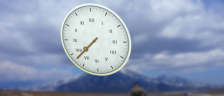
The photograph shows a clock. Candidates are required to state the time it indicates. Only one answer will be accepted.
7:38
